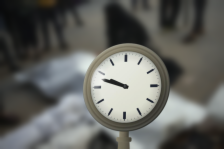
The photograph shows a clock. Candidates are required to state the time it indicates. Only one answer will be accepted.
9:48
